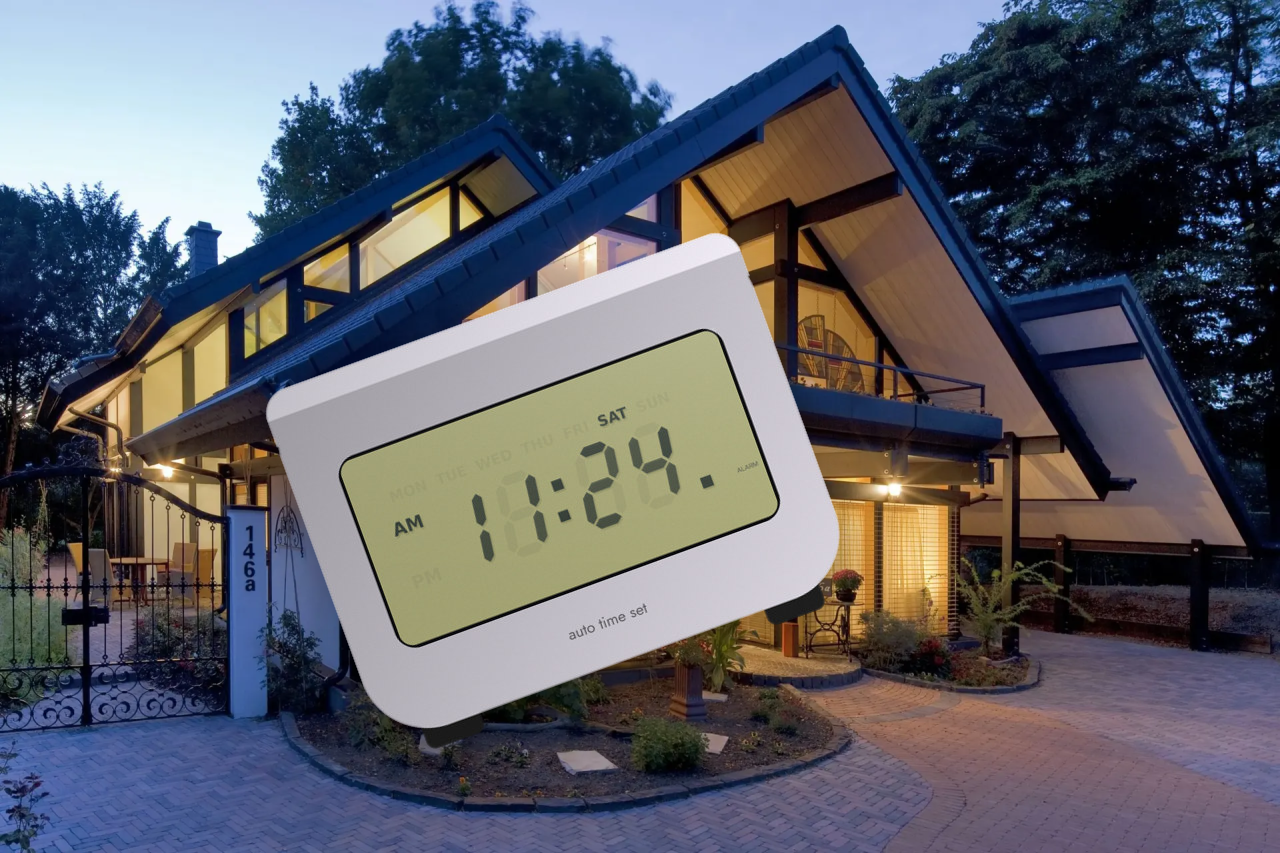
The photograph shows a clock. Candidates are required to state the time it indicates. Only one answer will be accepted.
11:24
